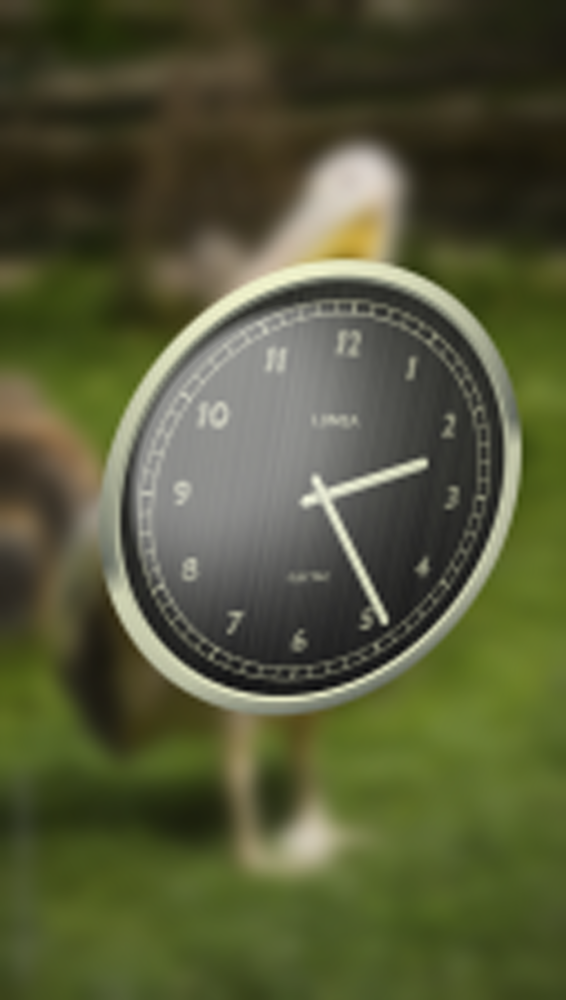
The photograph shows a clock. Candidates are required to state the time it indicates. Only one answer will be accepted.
2:24
